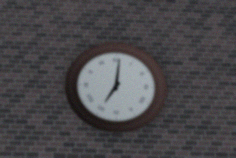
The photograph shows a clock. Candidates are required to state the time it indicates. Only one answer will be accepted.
7:01
